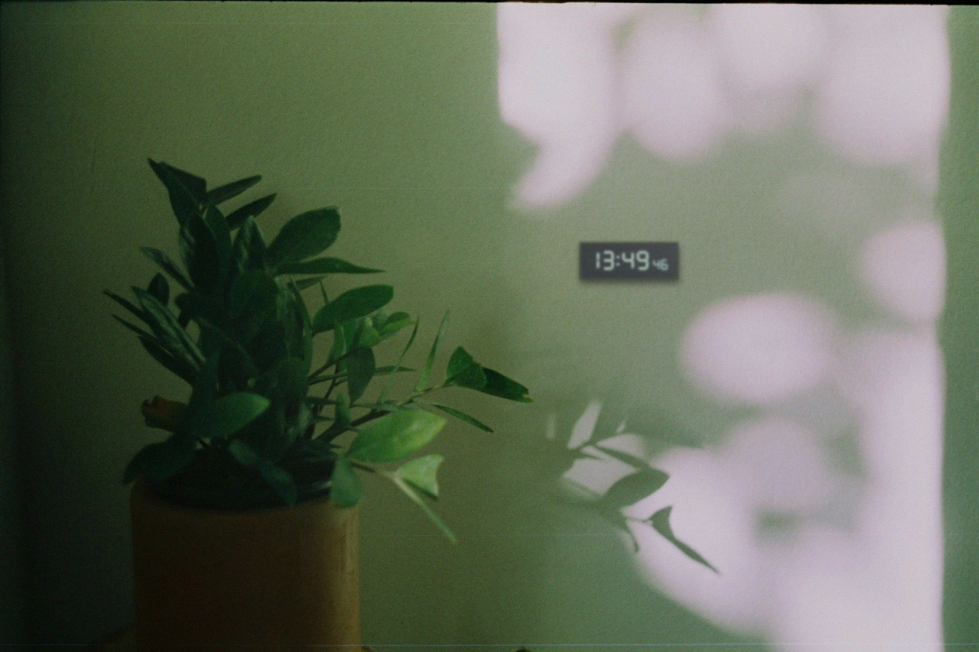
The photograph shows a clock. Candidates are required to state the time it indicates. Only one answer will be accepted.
13:49
